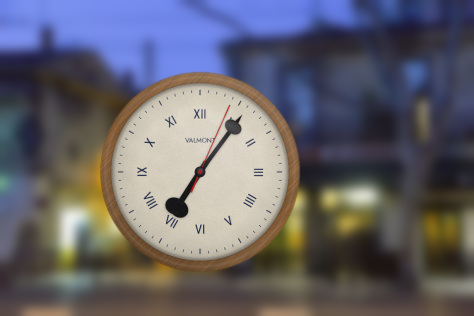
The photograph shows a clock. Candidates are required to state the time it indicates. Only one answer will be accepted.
7:06:04
